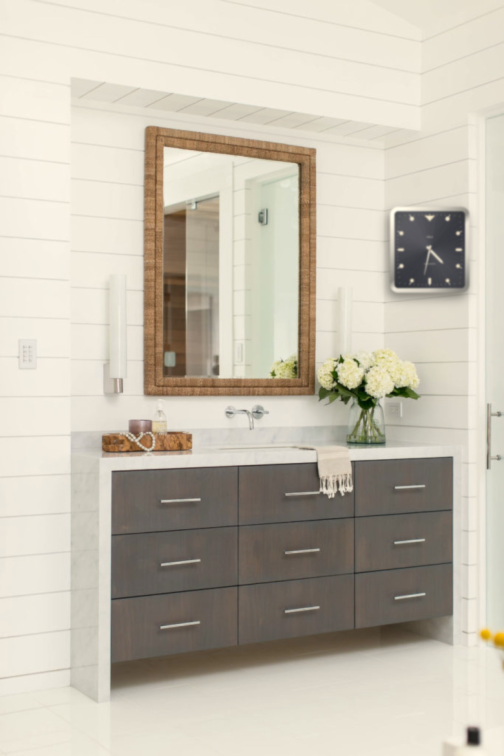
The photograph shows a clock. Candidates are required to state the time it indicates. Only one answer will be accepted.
4:32
